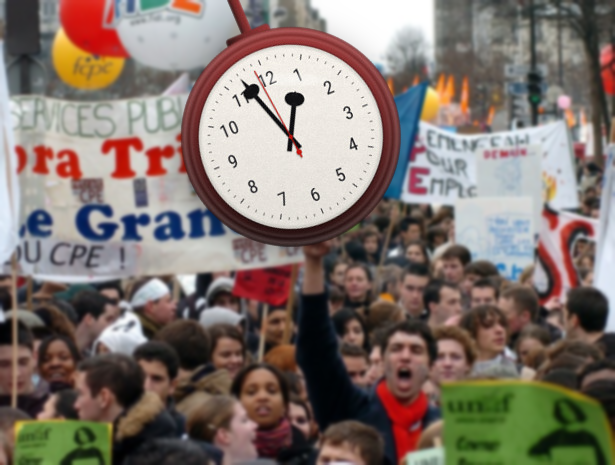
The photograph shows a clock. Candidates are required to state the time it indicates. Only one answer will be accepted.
12:56:59
